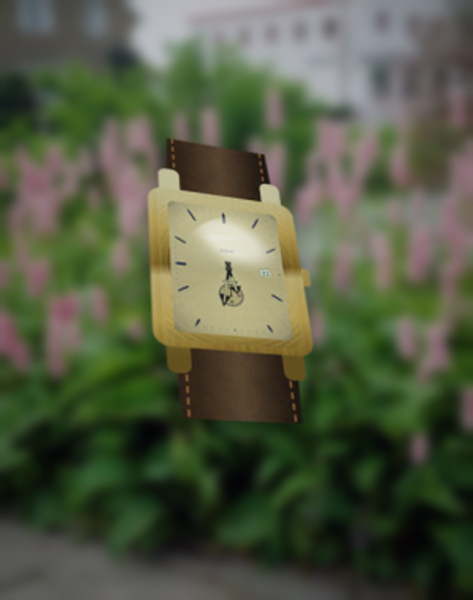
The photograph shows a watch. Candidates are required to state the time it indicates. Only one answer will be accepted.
5:32
